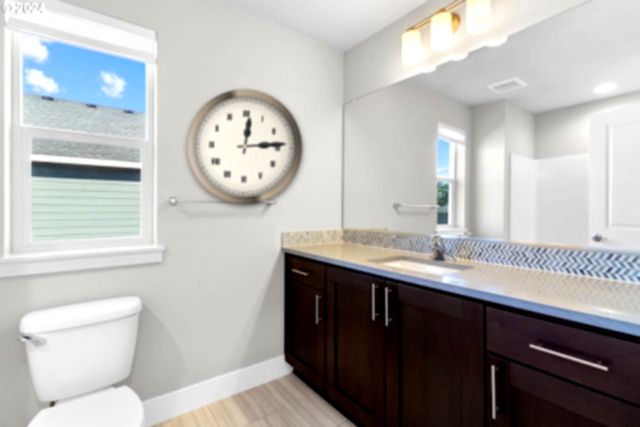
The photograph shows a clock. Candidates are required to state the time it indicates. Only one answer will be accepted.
12:14
